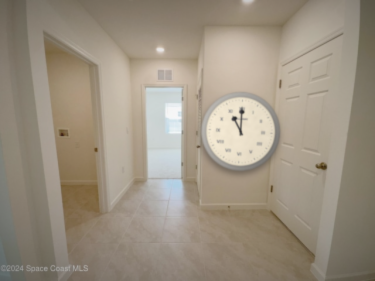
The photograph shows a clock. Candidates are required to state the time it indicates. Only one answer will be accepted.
11:00
